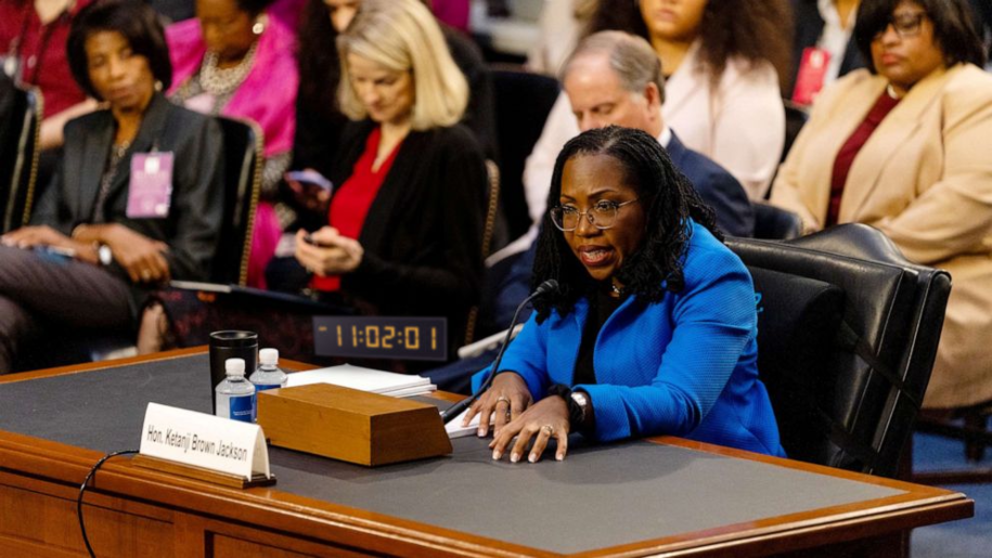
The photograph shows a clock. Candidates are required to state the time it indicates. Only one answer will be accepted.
11:02:01
